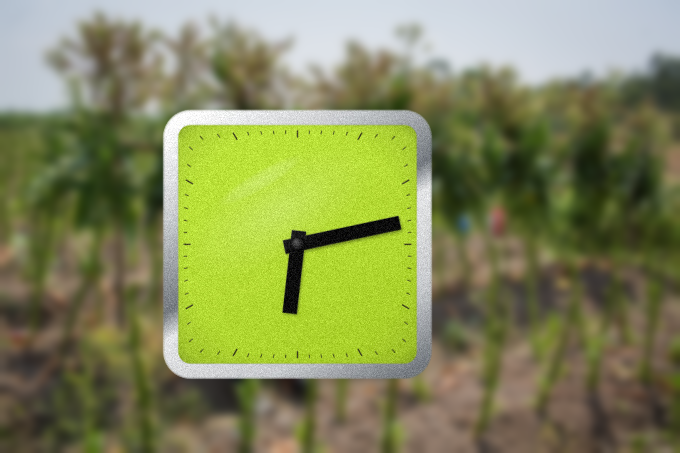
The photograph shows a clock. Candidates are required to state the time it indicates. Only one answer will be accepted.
6:13
